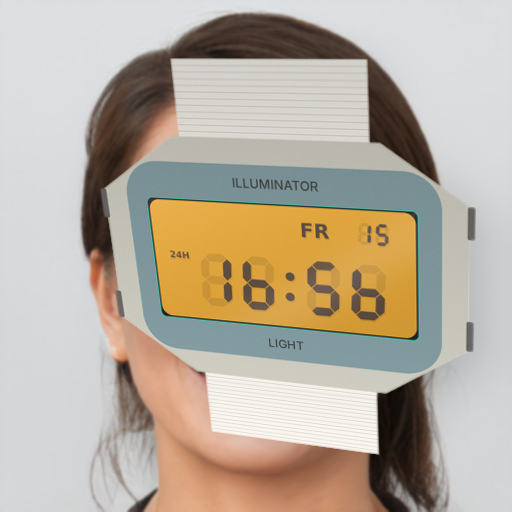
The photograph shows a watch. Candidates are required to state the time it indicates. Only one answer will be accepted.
16:56
